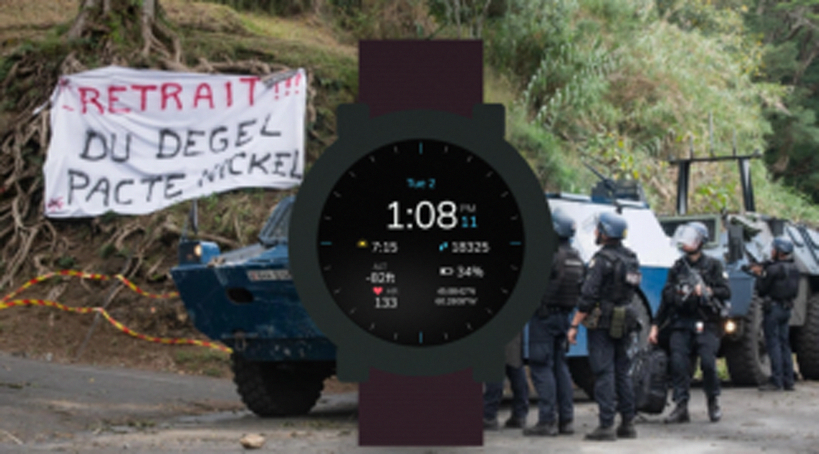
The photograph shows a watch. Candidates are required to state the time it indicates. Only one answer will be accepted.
1:08
